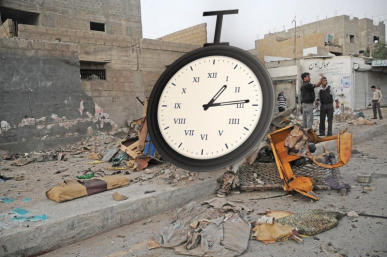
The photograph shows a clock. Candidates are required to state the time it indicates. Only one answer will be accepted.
1:14
